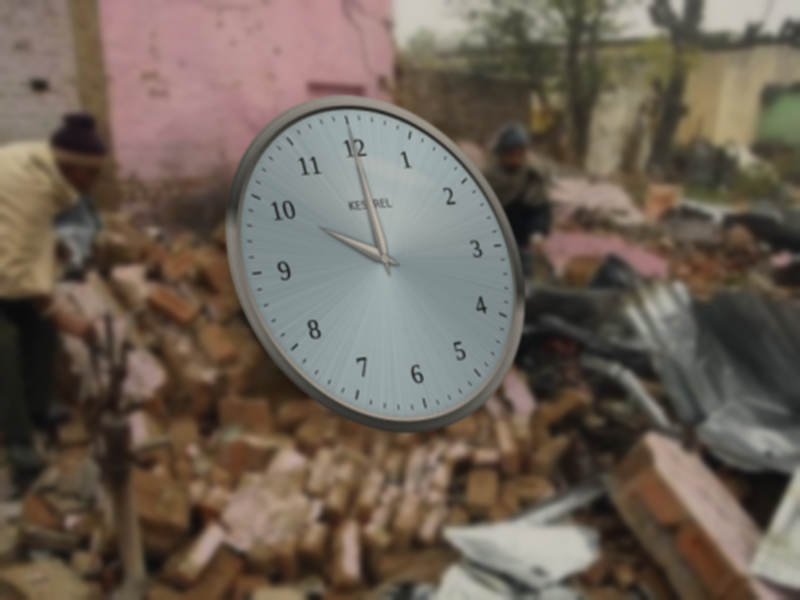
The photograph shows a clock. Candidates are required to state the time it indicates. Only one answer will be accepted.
10:00
